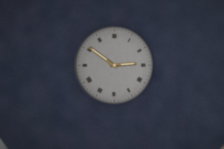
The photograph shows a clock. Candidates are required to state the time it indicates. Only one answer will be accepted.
2:51
